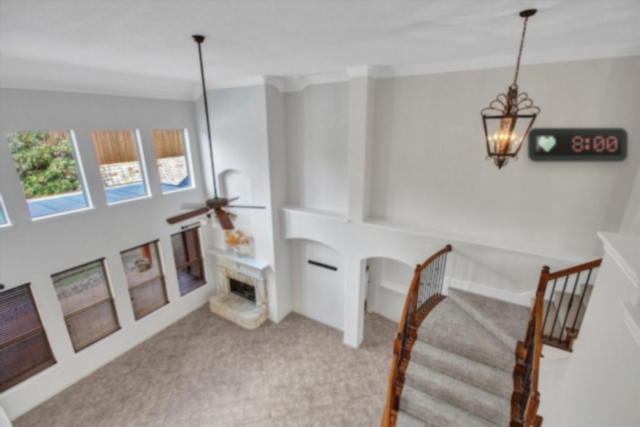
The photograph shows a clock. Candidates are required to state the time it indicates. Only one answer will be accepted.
8:00
